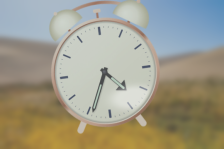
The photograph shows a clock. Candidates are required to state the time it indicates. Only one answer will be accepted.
4:34
